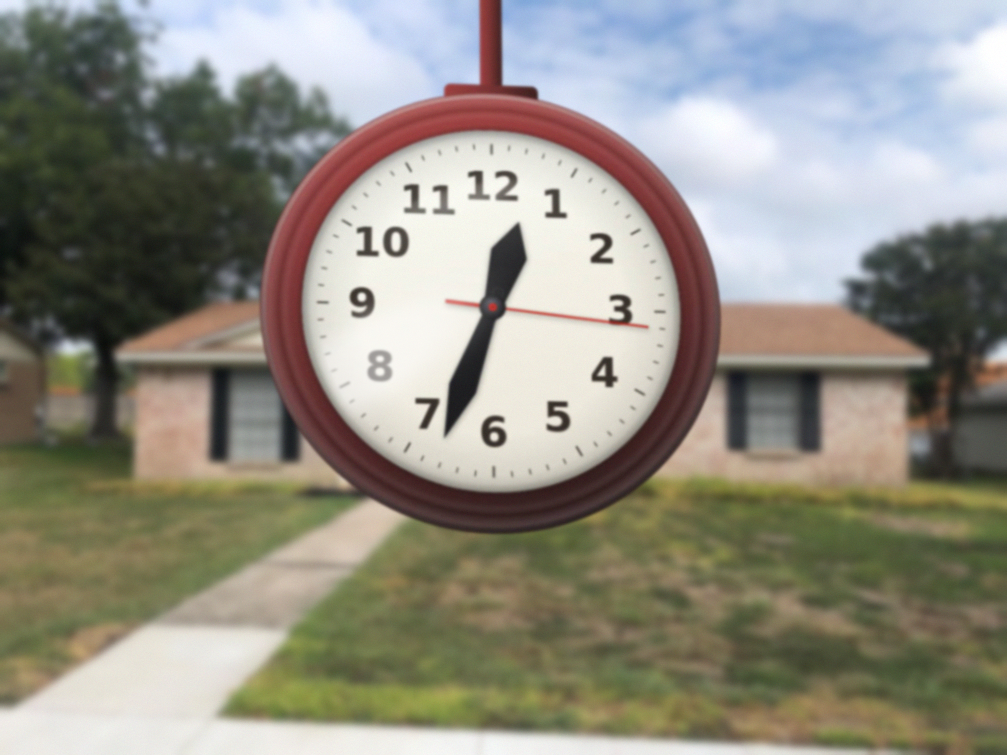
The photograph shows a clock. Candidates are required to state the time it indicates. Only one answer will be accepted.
12:33:16
